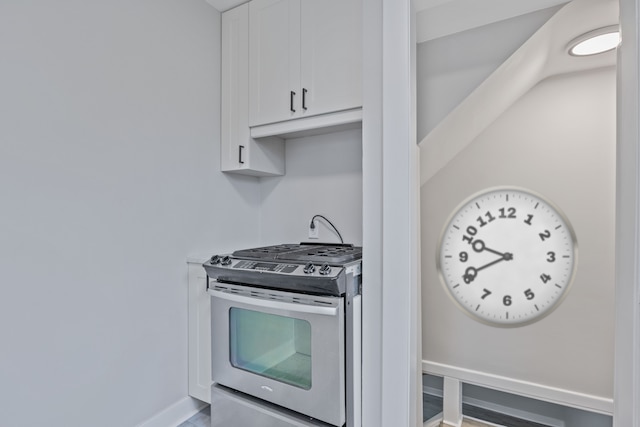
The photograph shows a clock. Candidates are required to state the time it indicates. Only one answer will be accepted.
9:41
